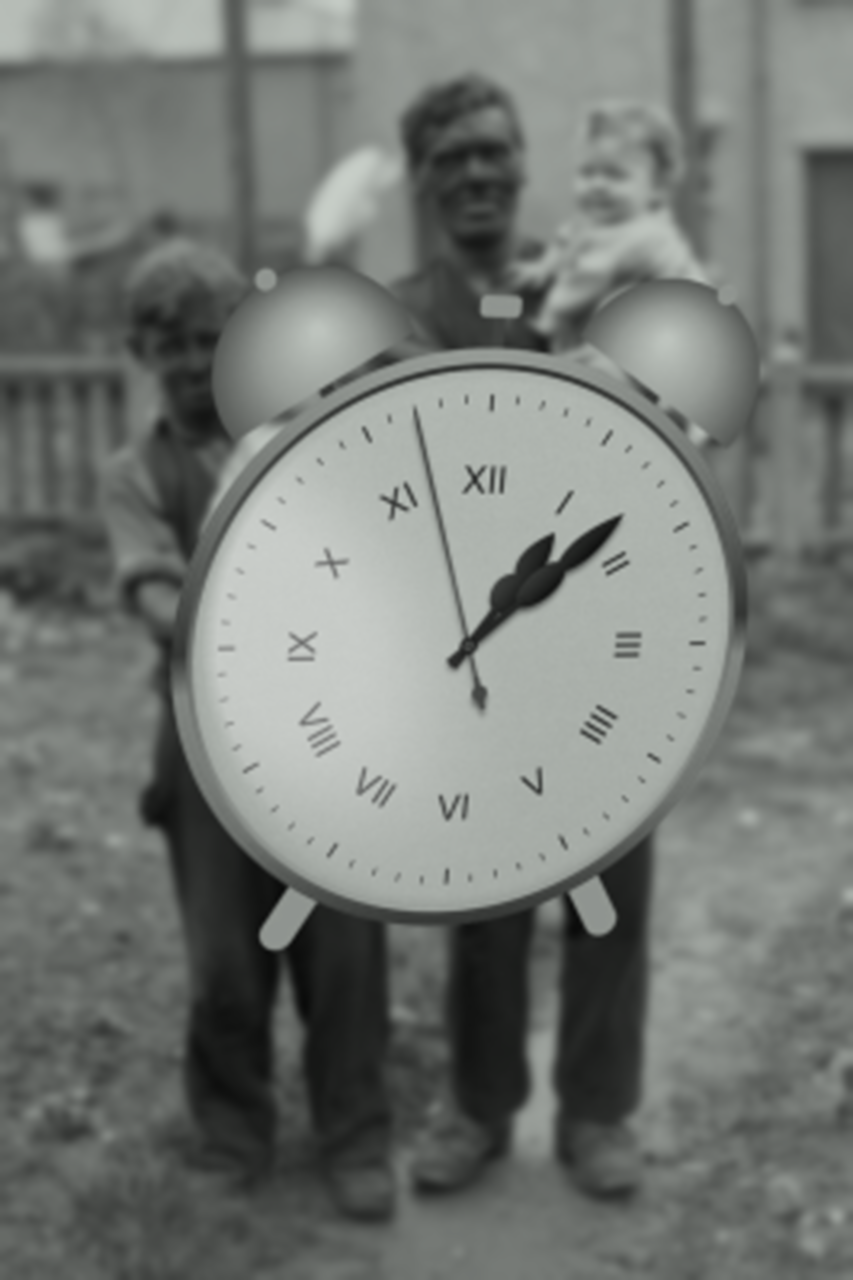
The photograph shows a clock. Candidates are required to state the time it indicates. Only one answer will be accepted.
1:07:57
